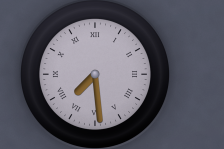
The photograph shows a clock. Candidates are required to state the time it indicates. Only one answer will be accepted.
7:29
